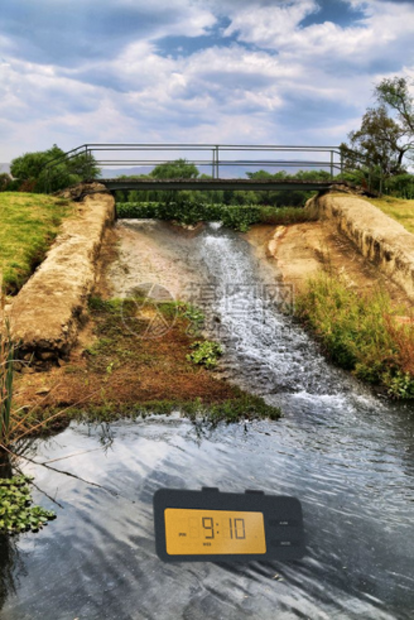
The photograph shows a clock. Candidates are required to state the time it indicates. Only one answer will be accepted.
9:10
